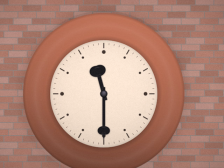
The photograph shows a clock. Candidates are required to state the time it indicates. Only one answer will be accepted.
11:30
